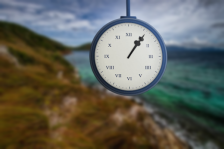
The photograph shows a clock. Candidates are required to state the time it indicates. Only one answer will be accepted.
1:06
